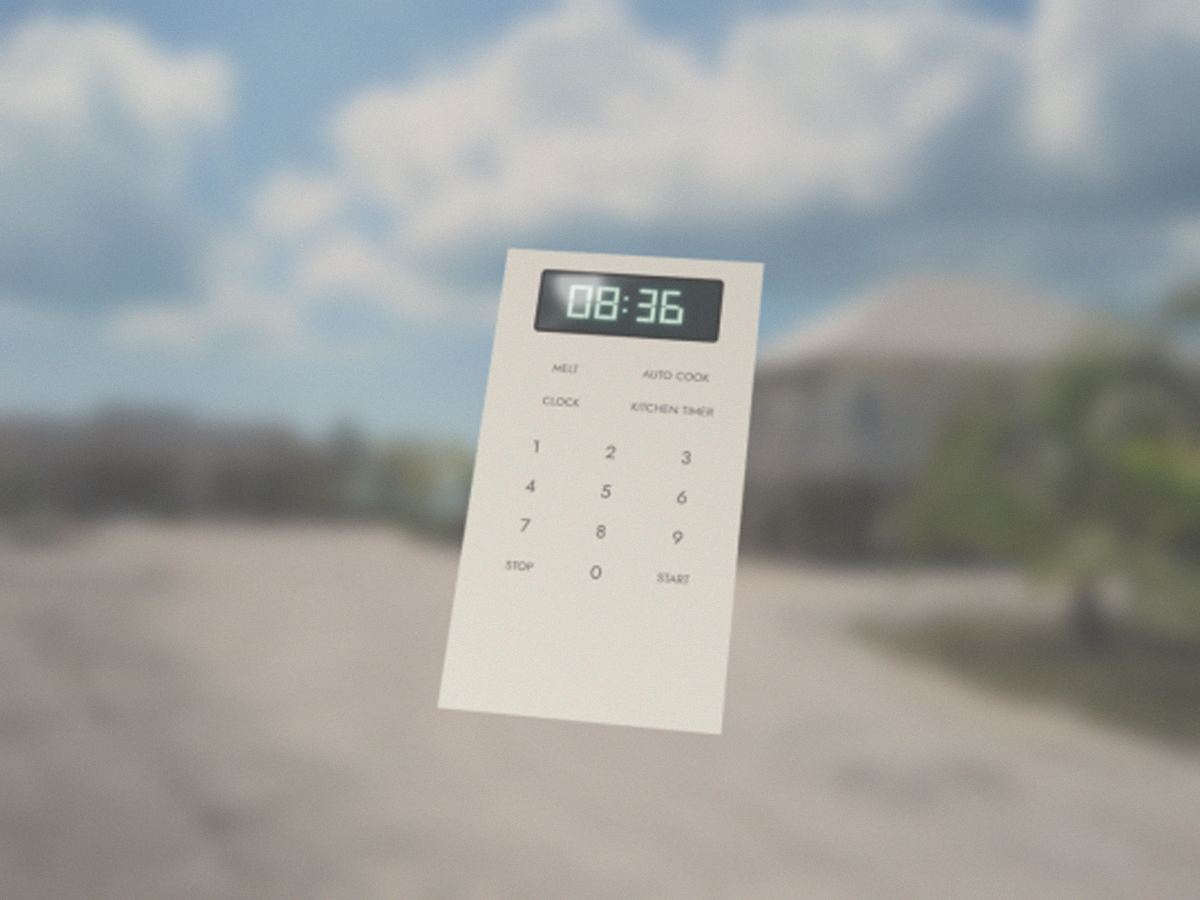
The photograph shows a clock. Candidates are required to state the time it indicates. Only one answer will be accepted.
8:36
